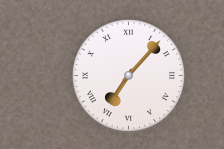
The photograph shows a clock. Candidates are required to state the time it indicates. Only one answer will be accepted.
7:07
